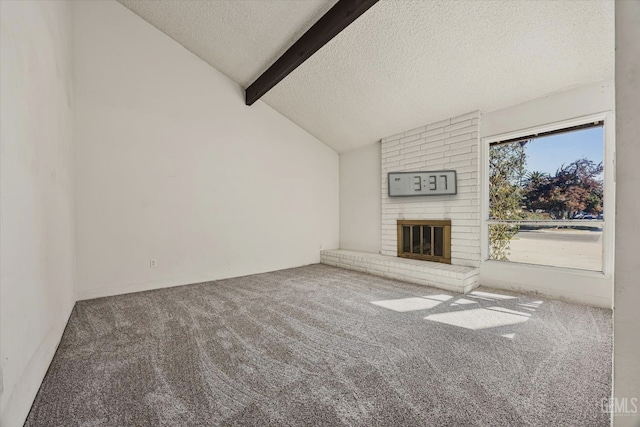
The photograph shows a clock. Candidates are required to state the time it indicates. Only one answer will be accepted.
3:37
